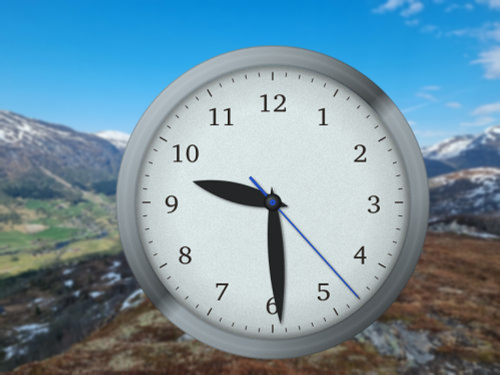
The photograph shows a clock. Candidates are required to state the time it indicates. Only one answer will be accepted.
9:29:23
